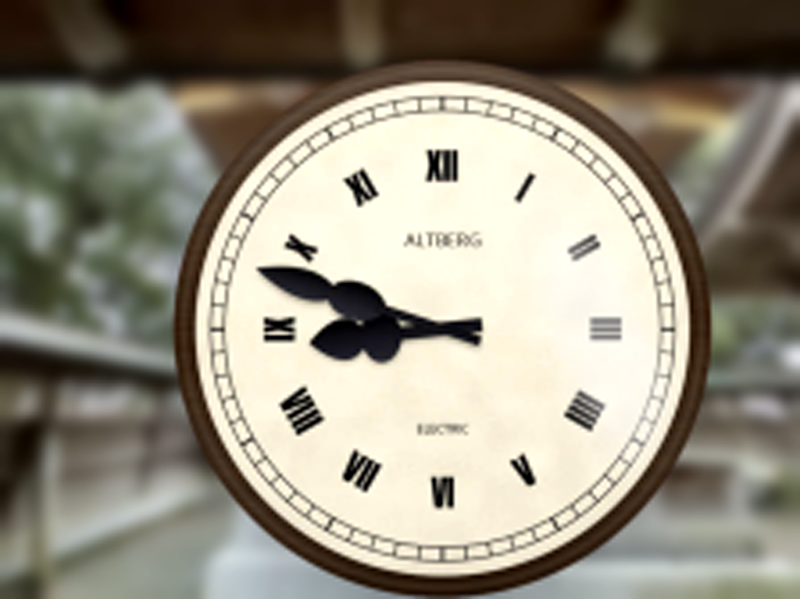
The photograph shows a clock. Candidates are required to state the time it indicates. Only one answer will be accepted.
8:48
